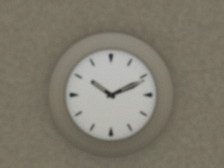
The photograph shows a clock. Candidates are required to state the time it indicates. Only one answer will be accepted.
10:11
